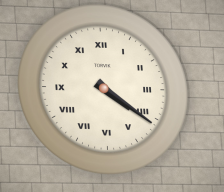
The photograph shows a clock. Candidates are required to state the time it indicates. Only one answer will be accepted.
4:21
